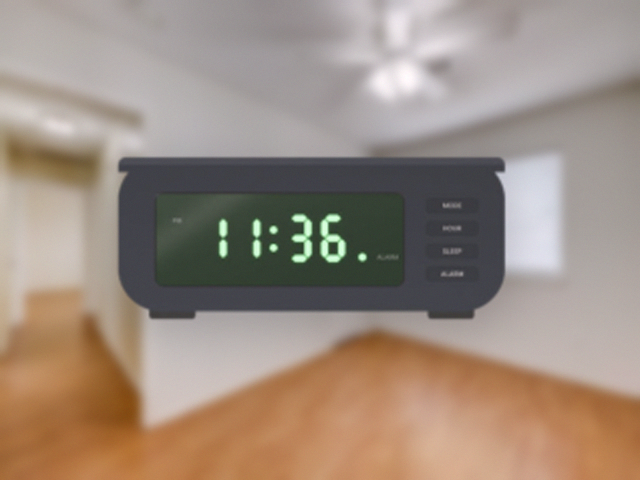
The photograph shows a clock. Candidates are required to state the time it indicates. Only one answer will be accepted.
11:36
